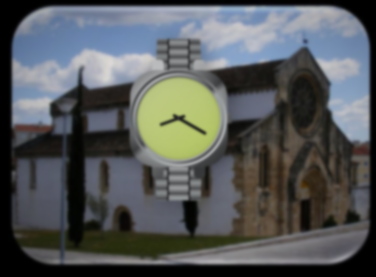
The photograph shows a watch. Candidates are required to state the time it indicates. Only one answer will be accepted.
8:20
